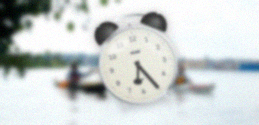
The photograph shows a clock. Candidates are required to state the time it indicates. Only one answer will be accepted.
6:25
